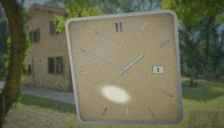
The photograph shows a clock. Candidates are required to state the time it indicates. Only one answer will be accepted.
1:50
